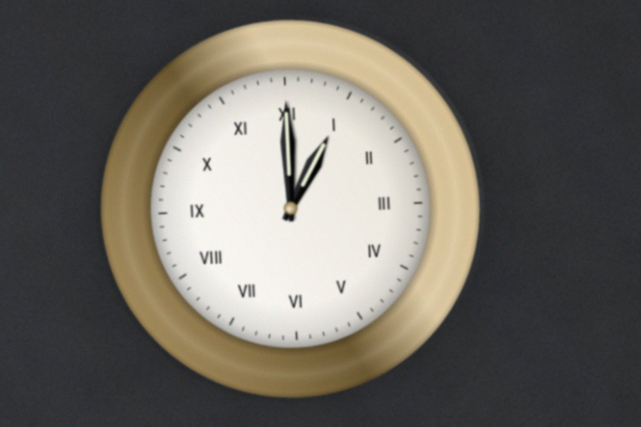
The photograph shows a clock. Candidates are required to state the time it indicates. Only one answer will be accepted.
1:00
